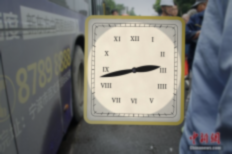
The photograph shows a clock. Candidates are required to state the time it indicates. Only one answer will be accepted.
2:43
